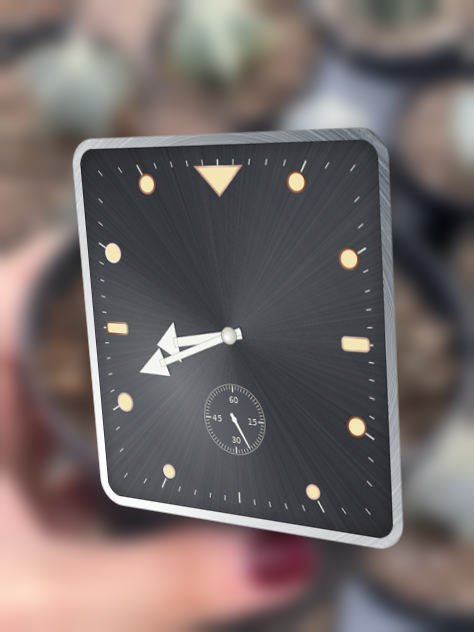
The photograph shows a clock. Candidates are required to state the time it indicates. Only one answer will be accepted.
8:41:25
